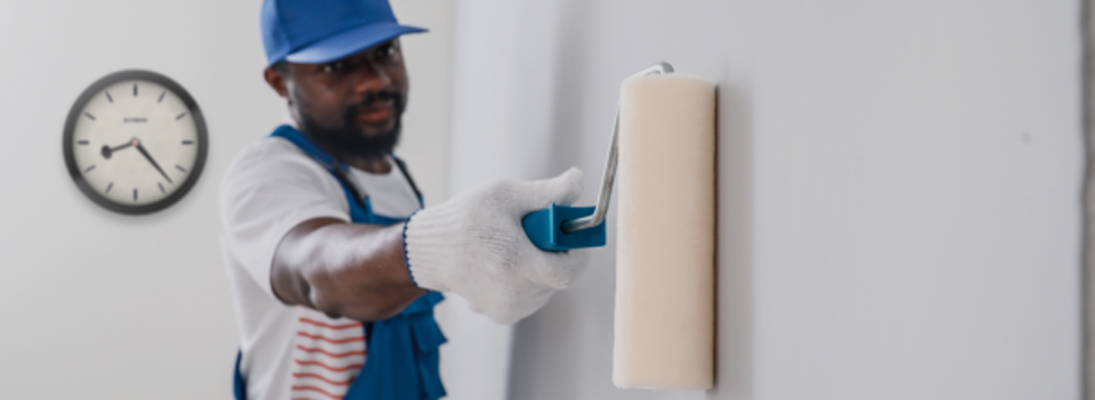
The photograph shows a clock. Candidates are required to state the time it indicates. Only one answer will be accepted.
8:23
